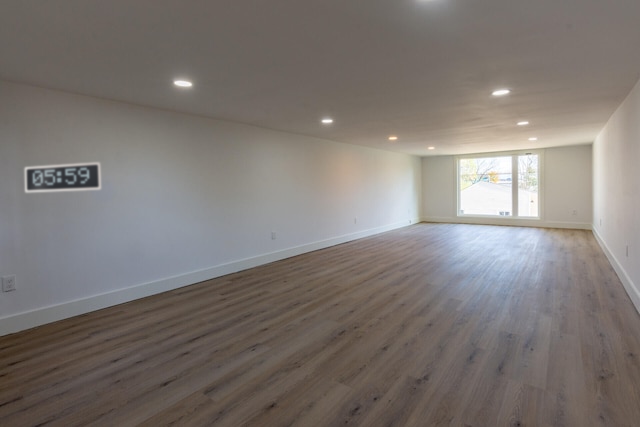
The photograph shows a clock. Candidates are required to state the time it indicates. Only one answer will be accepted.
5:59
